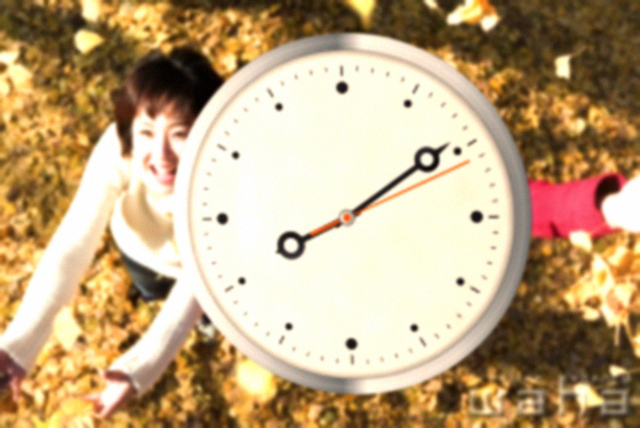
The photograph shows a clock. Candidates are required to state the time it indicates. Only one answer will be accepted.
8:09:11
